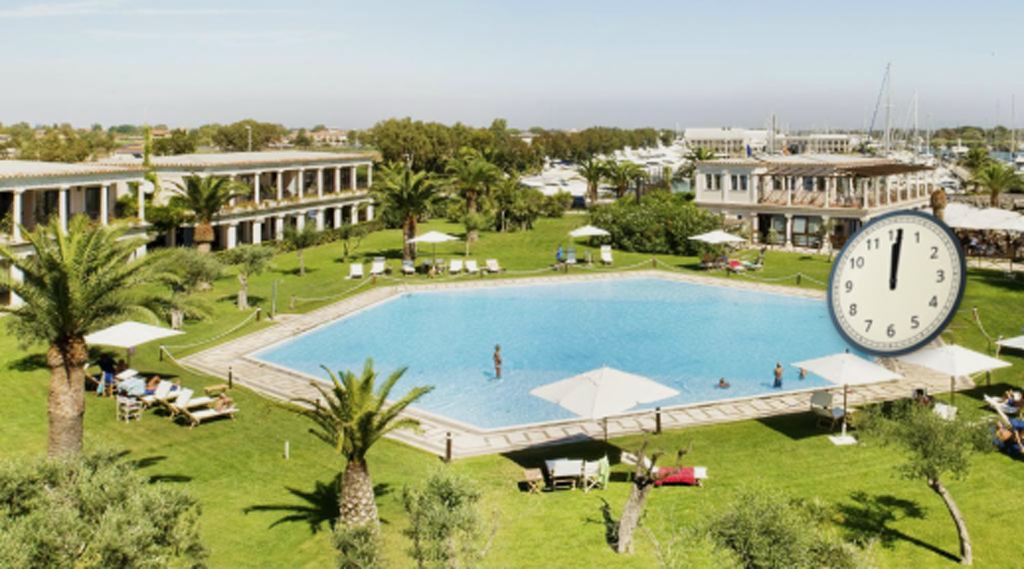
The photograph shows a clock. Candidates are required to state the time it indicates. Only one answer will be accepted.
12:01
